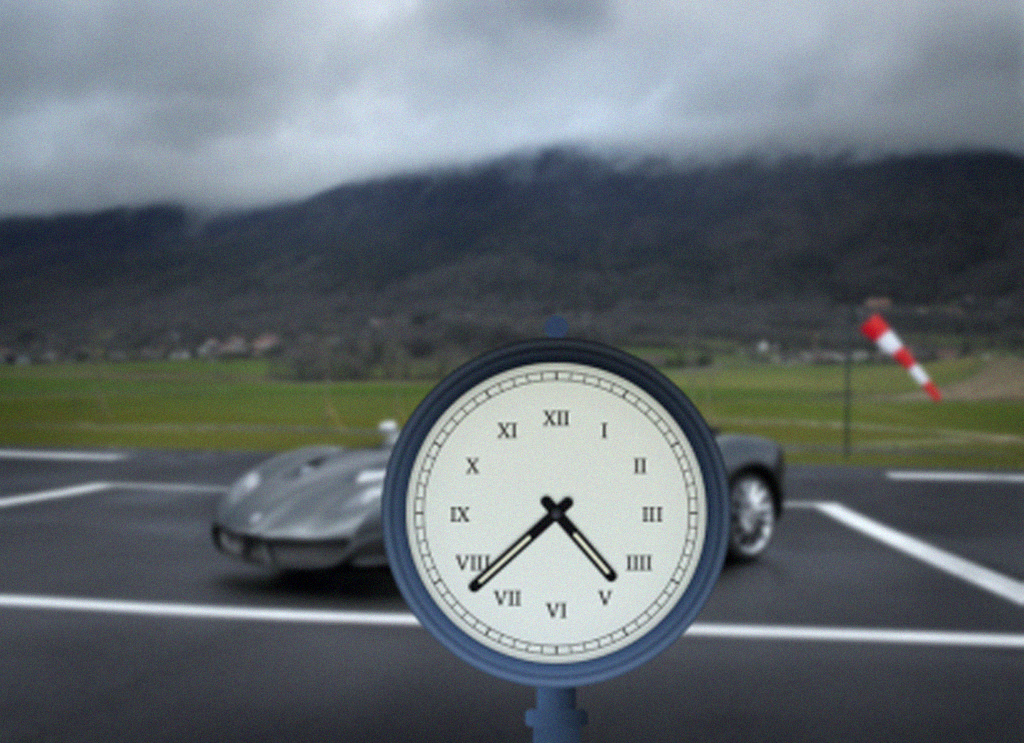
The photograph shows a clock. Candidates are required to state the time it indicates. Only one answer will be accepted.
4:38
